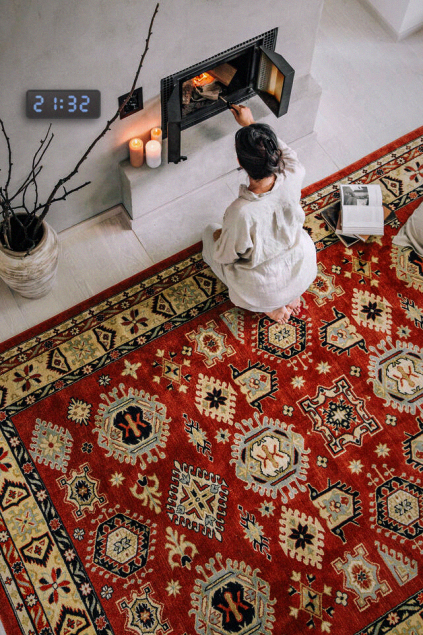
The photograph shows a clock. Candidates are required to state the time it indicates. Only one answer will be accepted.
21:32
